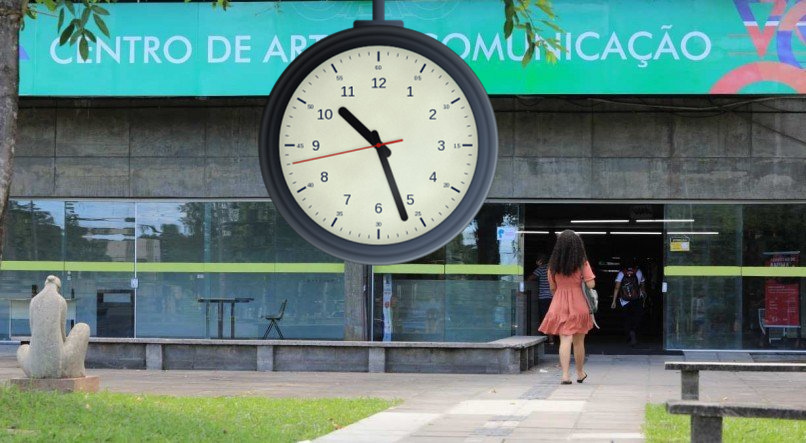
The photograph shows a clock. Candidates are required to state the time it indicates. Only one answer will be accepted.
10:26:43
